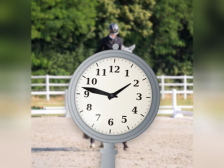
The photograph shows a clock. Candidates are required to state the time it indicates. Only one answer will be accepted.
1:47
